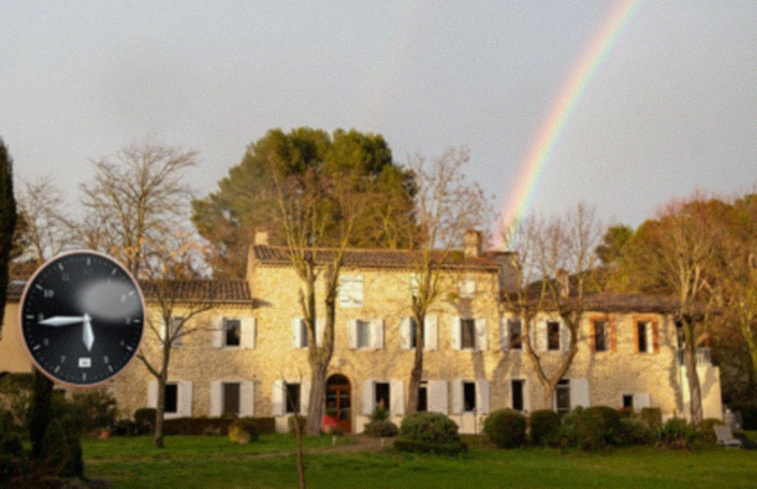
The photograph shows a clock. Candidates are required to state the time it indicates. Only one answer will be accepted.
5:44
